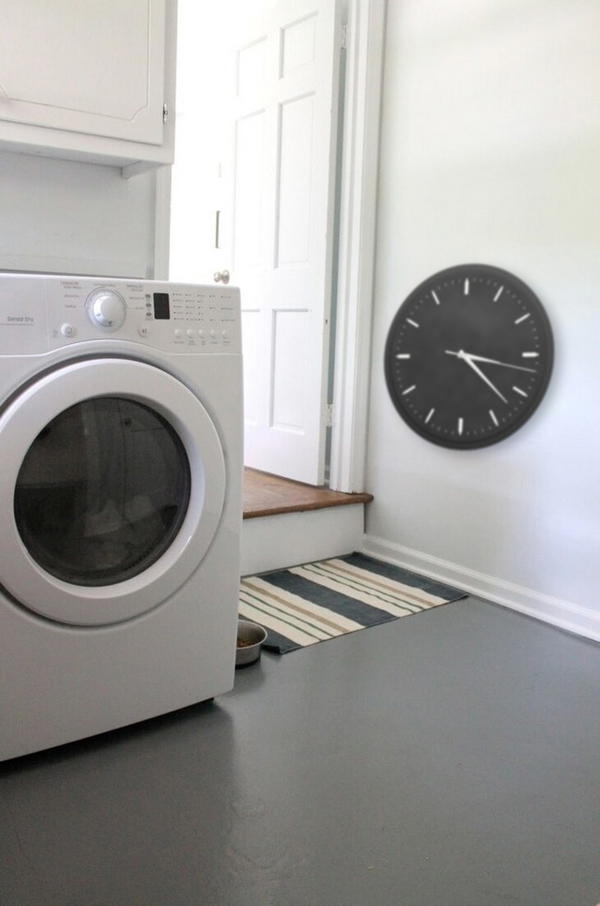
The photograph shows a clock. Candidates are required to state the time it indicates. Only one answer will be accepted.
3:22:17
